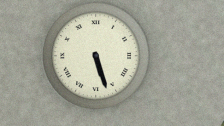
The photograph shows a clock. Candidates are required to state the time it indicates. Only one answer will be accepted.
5:27
